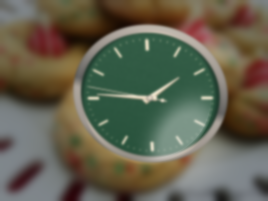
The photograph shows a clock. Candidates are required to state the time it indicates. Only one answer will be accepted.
1:45:47
